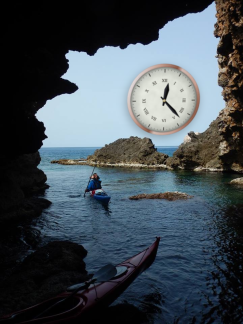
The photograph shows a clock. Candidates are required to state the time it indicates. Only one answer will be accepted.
12:23
